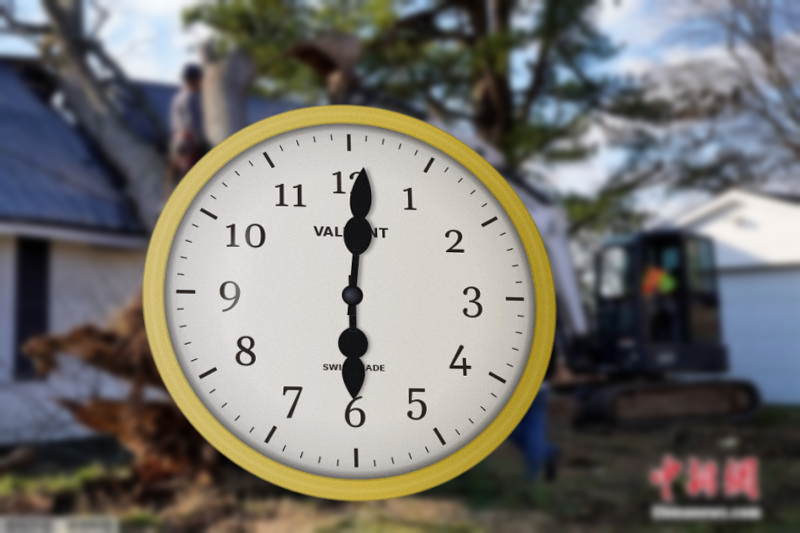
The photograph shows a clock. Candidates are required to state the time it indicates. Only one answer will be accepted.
6:01
